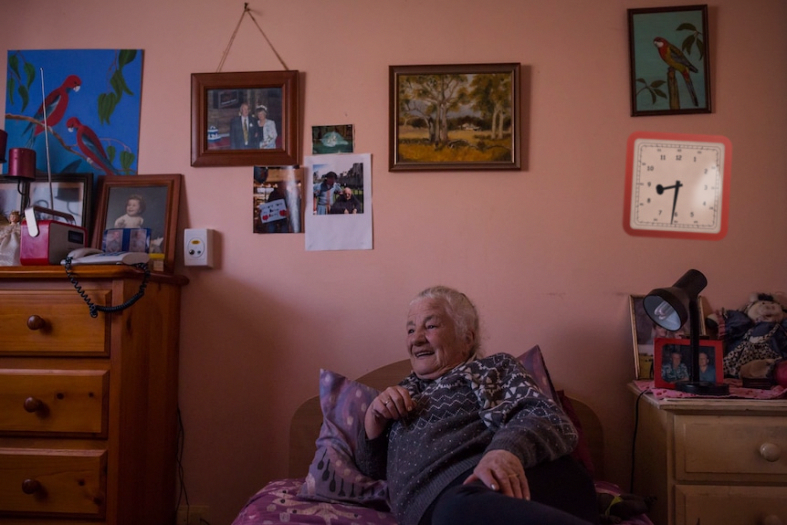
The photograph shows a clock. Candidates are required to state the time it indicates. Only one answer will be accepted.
8:31
